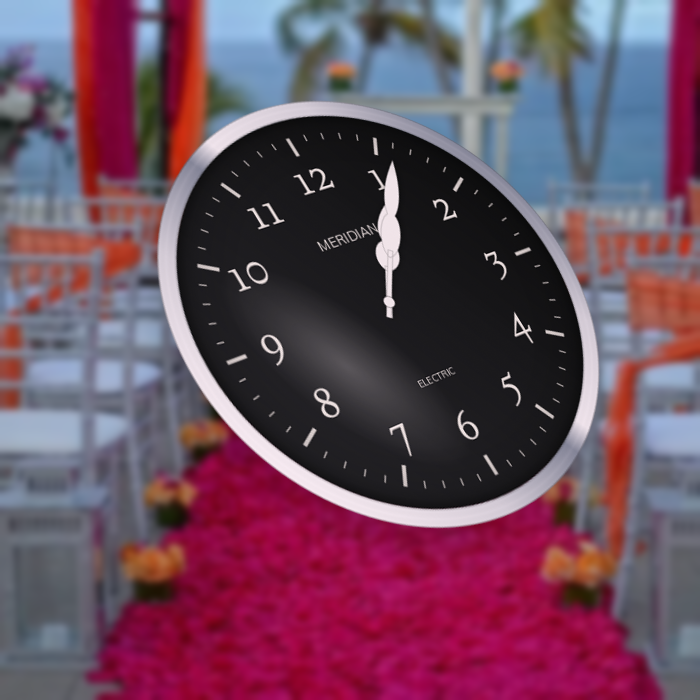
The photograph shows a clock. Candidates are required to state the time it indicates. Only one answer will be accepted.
1:06
